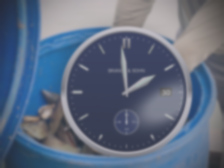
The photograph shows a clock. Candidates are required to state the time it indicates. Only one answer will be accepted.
1:59
